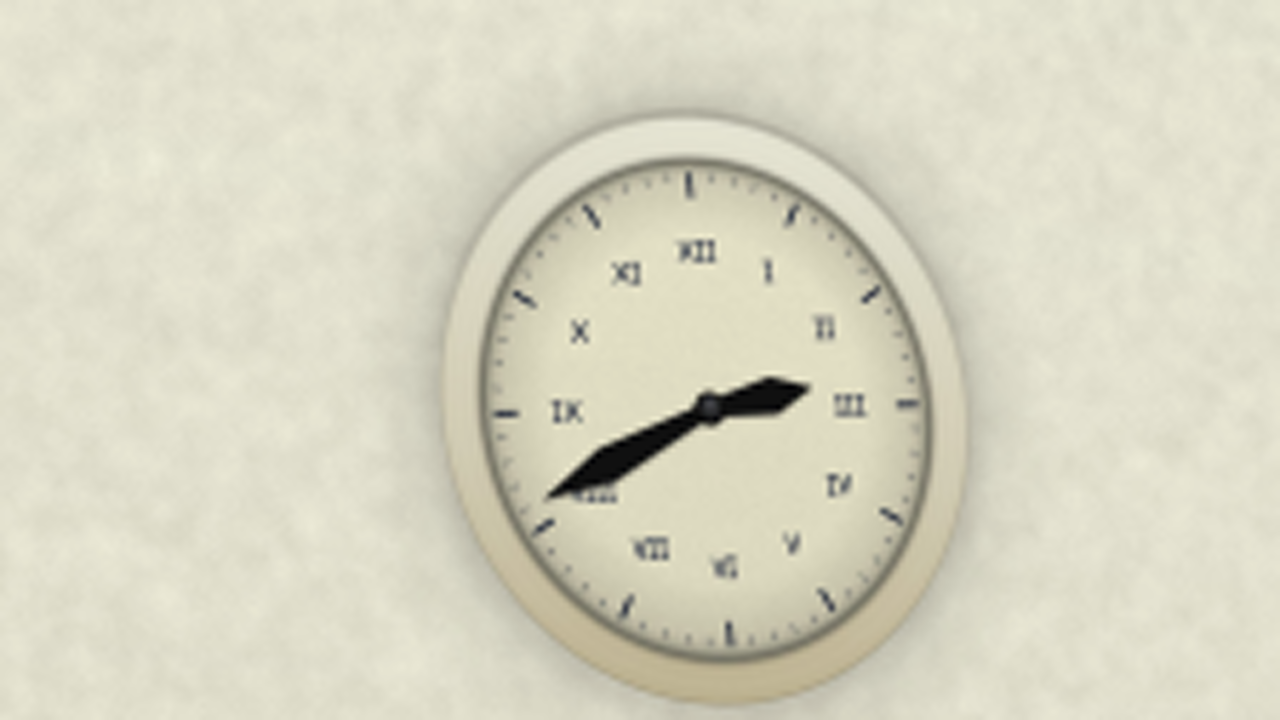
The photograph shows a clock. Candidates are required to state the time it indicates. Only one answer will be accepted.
2:41
